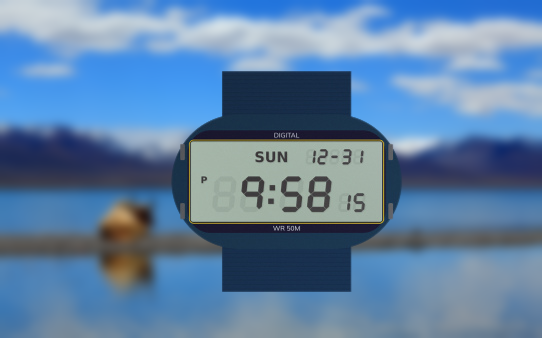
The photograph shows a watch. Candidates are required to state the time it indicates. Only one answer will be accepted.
9:58:15
